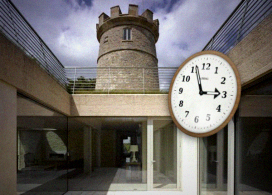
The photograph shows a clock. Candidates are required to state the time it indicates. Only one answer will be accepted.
2:56
